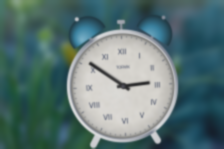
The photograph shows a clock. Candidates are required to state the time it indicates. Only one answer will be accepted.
2:51
